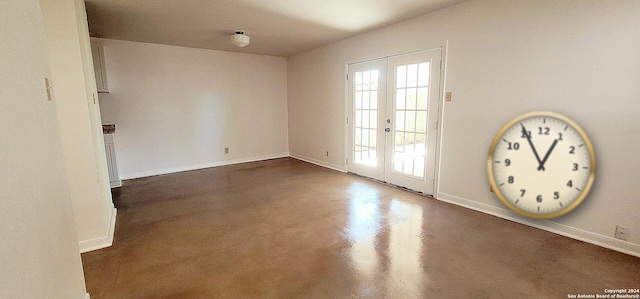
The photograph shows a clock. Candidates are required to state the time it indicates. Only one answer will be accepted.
12:55
